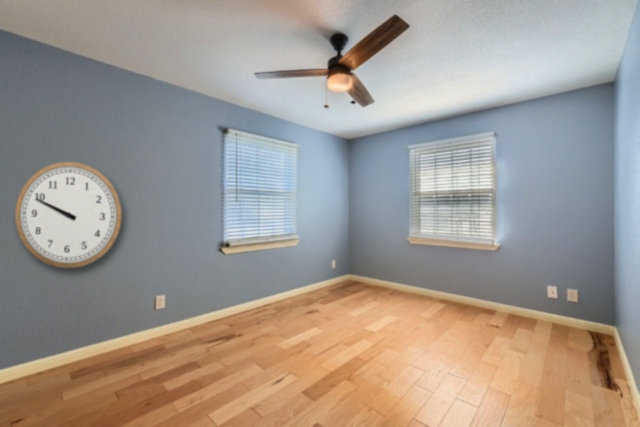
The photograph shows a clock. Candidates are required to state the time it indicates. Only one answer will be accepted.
9:49
